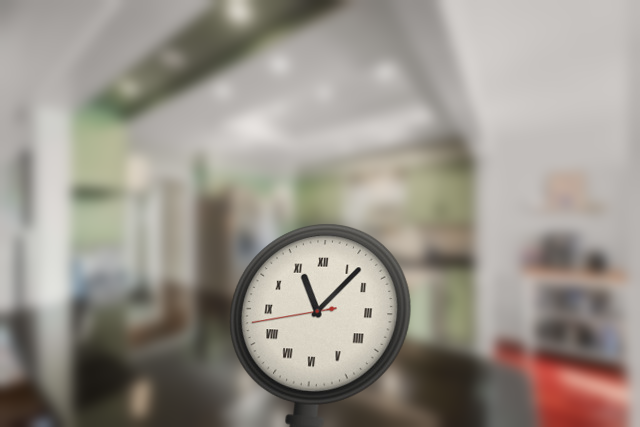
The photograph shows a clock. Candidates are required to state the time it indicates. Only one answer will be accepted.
11:06:43
